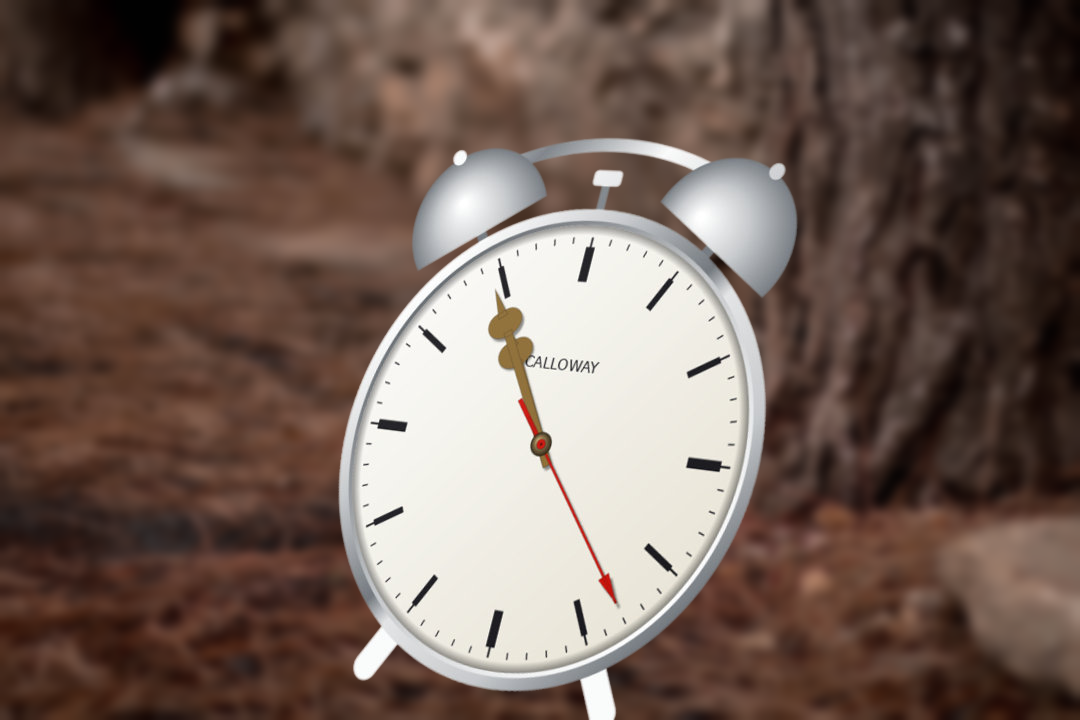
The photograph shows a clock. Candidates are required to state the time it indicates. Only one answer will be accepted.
10:54:23
